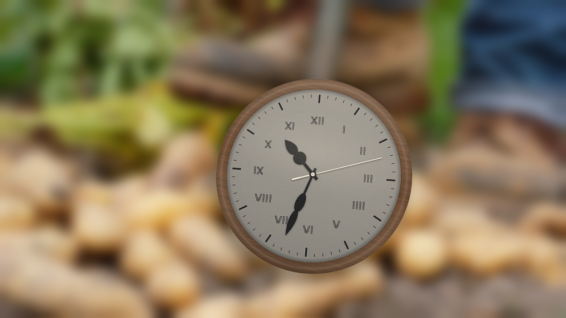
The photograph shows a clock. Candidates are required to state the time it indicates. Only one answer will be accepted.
10:33:12
